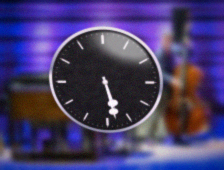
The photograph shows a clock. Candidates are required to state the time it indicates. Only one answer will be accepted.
5:28
